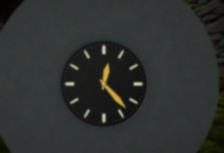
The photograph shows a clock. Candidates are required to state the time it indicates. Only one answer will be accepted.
12:23
